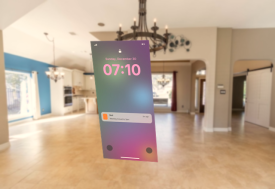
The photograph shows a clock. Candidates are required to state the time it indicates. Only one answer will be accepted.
7:10
